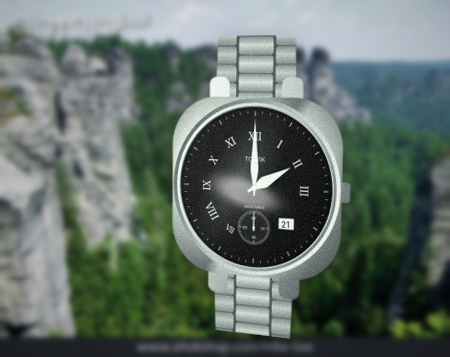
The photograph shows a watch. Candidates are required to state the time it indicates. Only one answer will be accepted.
2:00
